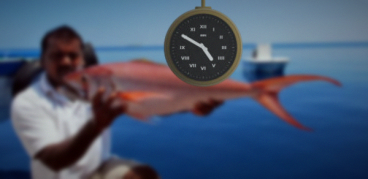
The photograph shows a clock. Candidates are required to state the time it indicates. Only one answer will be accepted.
4:50
